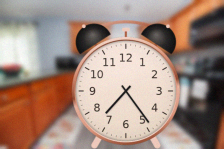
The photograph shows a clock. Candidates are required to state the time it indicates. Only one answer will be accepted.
7:24
